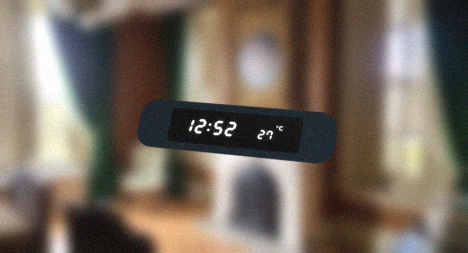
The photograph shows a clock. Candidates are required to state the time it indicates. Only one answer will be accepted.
12:52
